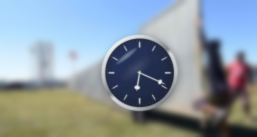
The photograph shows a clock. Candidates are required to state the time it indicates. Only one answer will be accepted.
6:19
